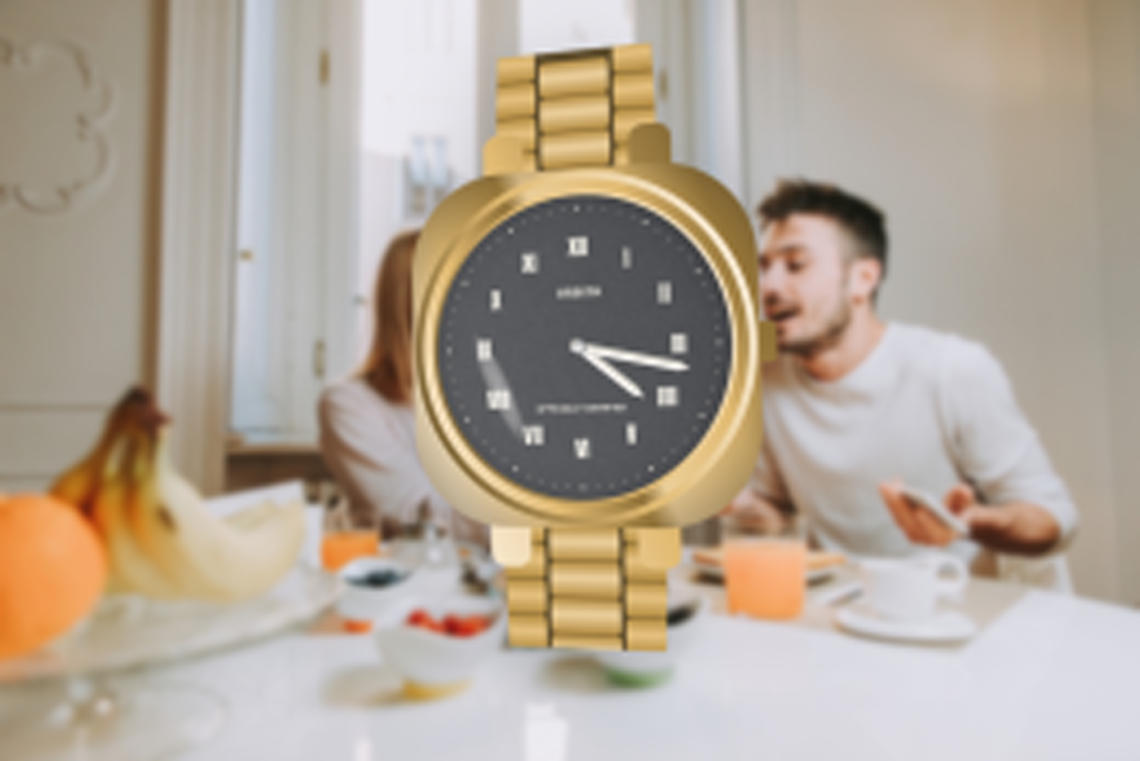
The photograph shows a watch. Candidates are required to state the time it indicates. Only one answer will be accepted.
4:17
